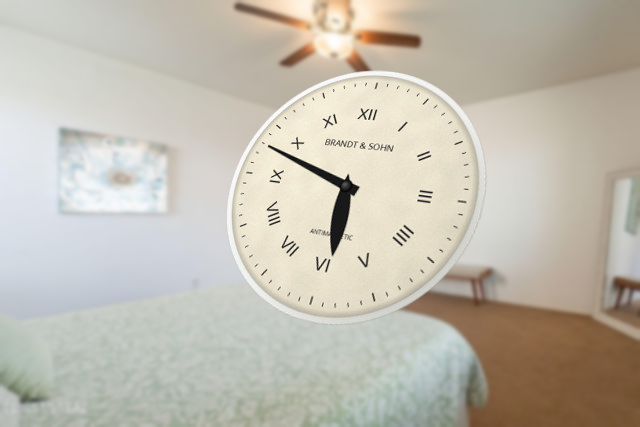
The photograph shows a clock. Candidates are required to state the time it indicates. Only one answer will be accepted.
5:48
